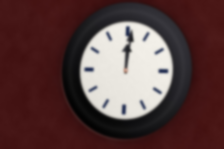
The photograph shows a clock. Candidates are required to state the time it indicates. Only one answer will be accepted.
12:01
